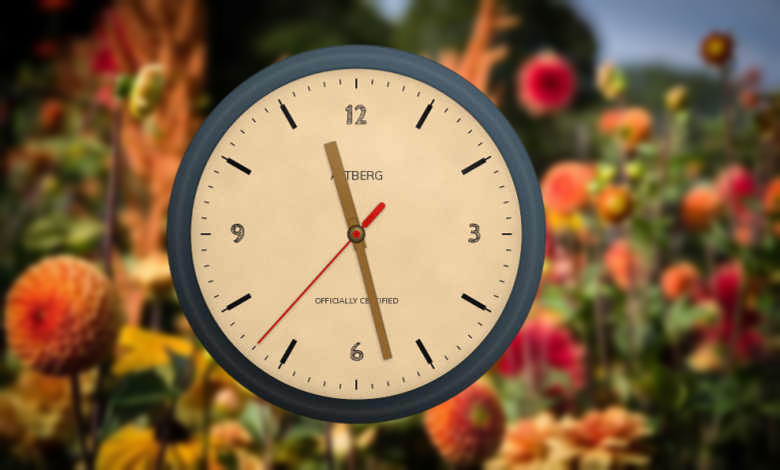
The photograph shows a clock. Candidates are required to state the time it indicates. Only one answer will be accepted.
11:27:37
